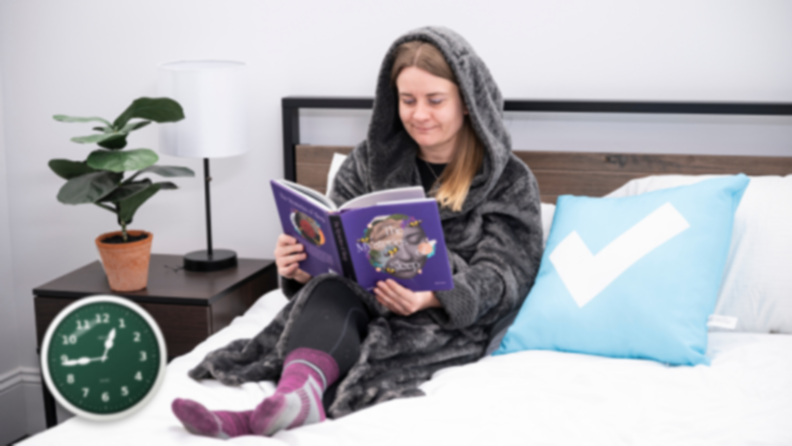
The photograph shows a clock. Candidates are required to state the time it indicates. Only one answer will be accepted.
12:44
